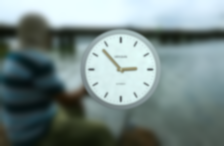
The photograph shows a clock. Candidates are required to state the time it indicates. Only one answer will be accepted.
2:53
